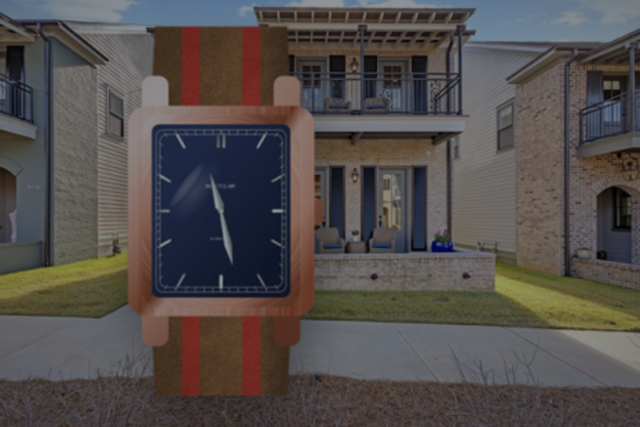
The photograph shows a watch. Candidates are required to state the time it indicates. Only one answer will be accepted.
11:28
